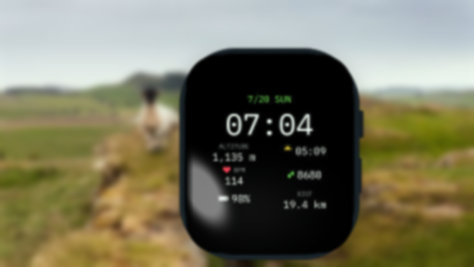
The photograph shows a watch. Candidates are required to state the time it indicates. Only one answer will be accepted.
7:04
